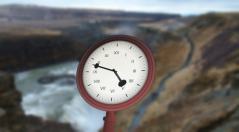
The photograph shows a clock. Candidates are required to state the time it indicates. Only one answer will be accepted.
4:48
